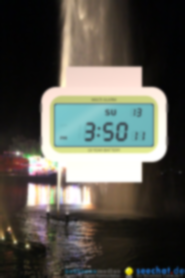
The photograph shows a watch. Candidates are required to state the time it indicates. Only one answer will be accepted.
3:50
